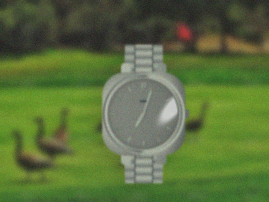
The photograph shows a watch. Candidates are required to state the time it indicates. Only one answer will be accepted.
7:03
